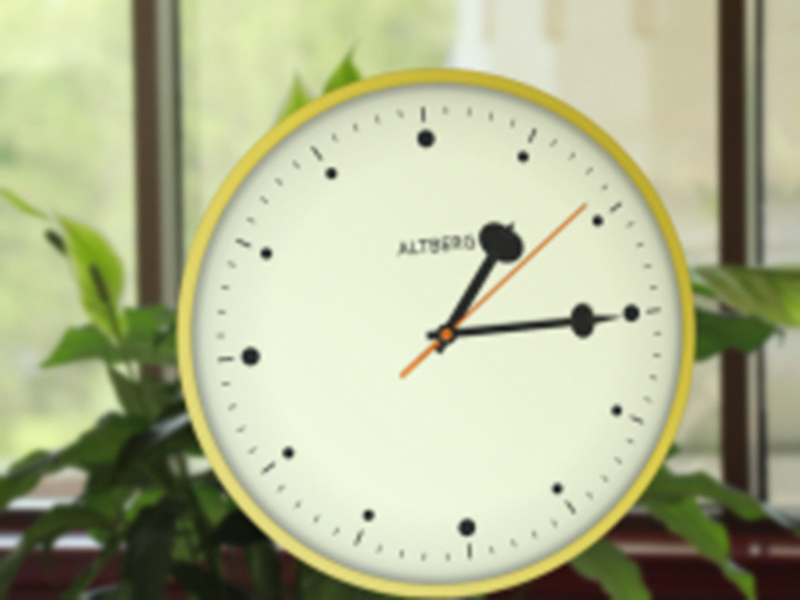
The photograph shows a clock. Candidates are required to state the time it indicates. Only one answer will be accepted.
1:15:09
